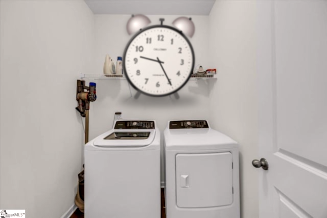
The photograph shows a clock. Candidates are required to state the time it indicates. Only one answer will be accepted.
9:25
